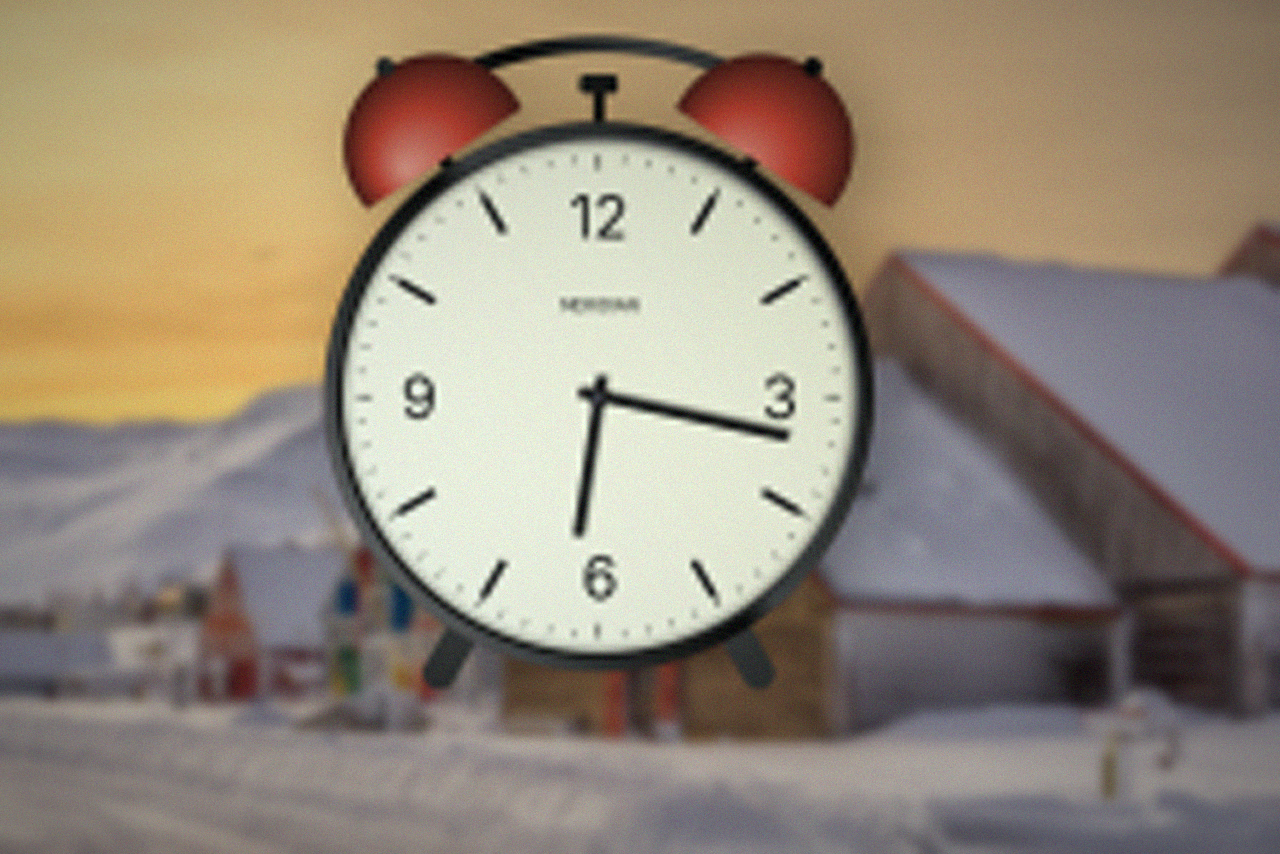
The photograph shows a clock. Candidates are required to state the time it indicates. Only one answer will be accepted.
6:17
